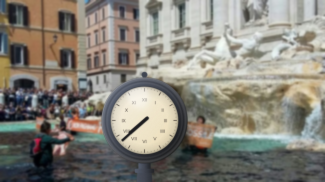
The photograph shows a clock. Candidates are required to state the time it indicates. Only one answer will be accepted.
7:38
